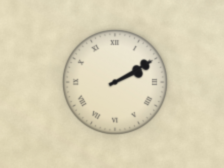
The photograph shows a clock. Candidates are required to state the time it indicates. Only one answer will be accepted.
2:10
